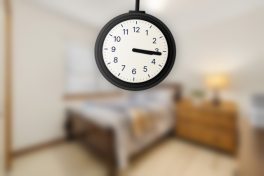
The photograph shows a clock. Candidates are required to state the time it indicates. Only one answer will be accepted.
3:16
